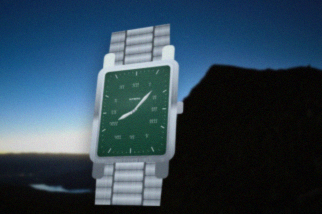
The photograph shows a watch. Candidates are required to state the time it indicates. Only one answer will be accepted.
8:07
